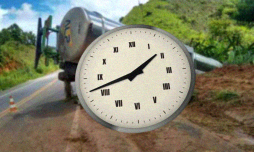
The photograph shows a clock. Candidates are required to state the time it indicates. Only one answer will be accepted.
1:42
